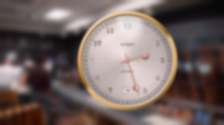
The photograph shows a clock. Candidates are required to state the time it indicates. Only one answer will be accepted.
2:27
